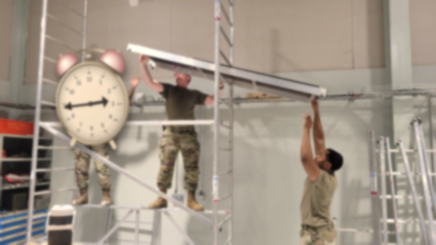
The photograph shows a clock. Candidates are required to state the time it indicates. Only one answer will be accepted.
2:44
